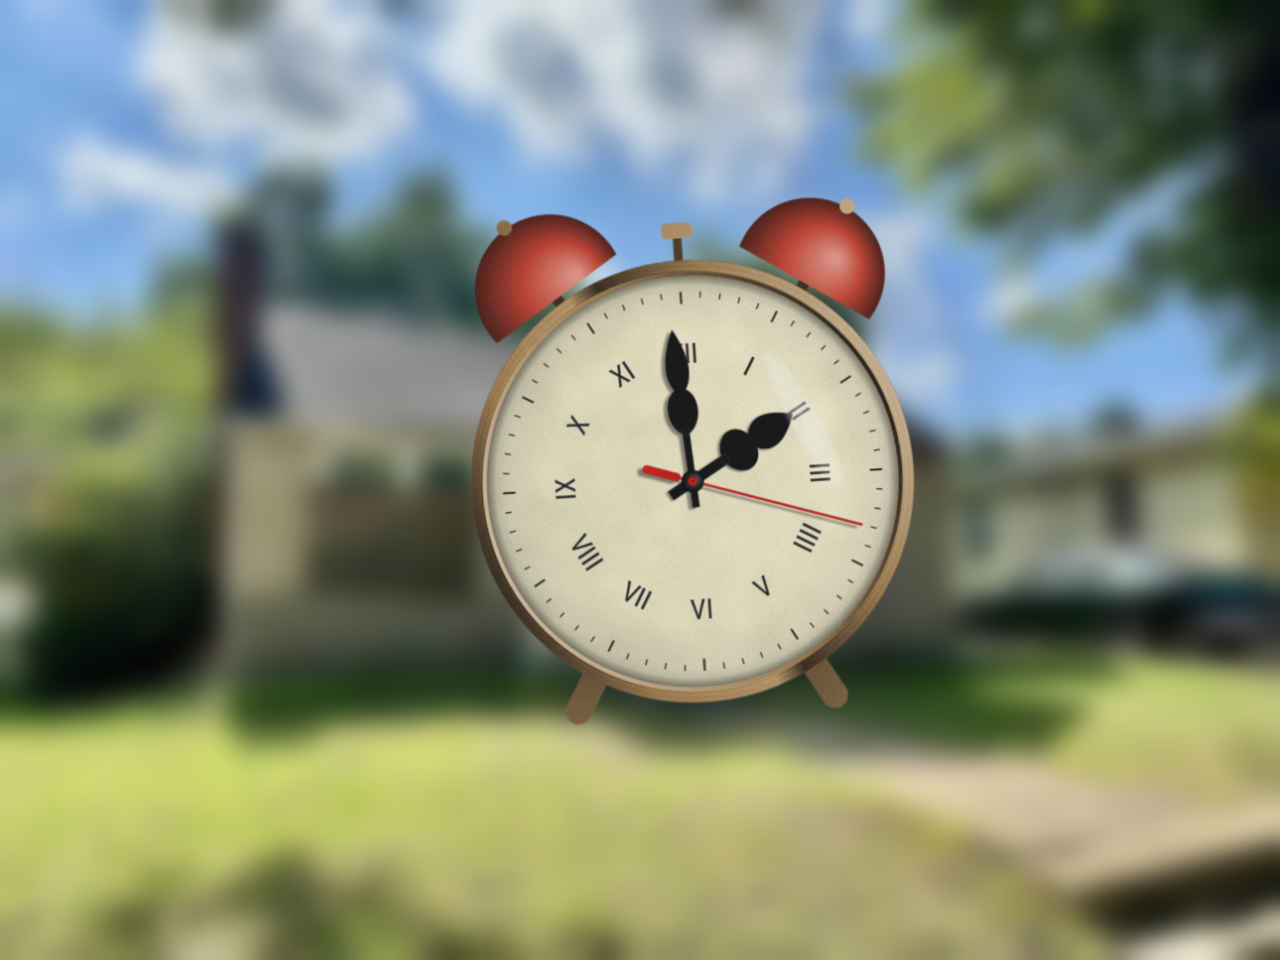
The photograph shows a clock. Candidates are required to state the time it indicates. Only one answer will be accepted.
1:59:18
